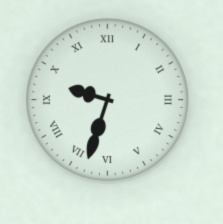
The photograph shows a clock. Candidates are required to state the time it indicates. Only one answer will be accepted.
9:33
